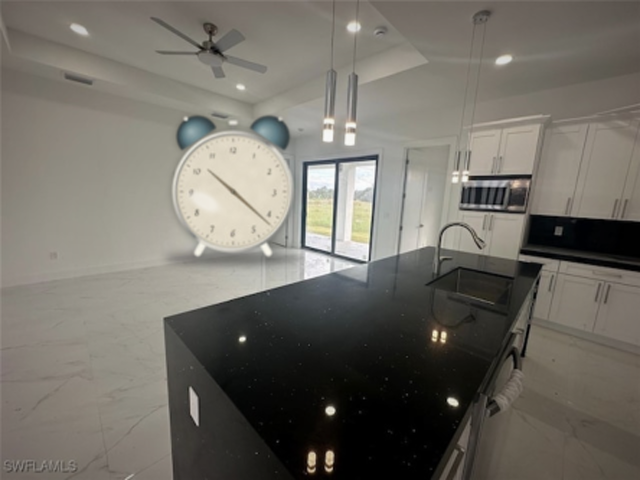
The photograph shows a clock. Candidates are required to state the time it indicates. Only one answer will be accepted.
10:22
